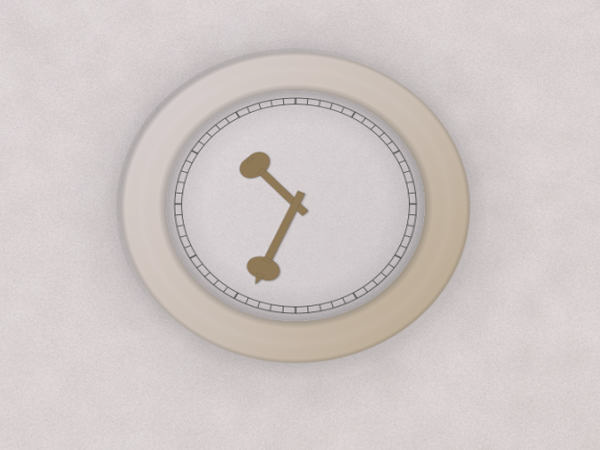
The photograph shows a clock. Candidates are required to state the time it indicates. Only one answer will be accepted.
10:34
